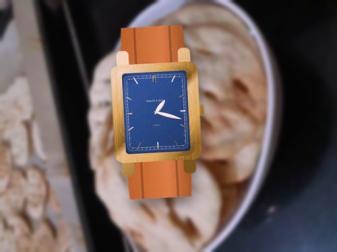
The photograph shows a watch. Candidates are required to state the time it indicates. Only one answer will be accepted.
1:18
